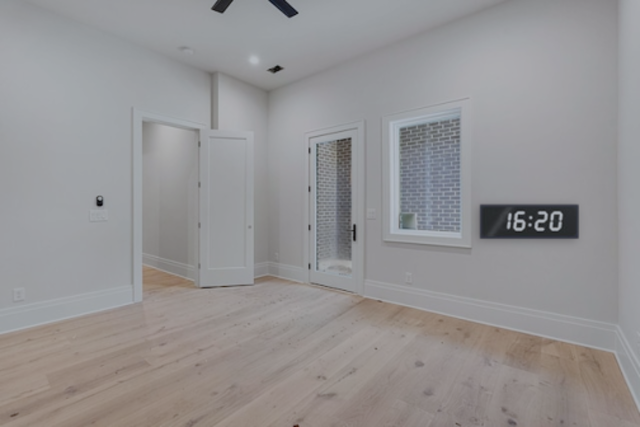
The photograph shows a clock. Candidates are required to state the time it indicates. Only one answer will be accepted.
16:20
